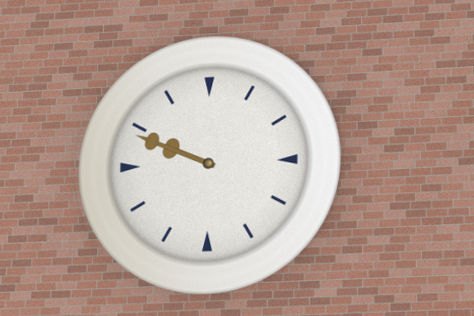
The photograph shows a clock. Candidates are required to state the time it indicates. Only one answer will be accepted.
9:49
